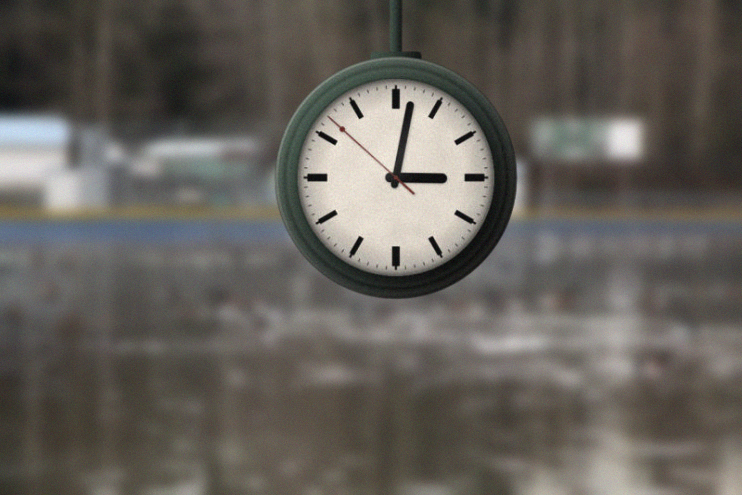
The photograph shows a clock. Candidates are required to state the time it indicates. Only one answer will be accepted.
3:01:52
